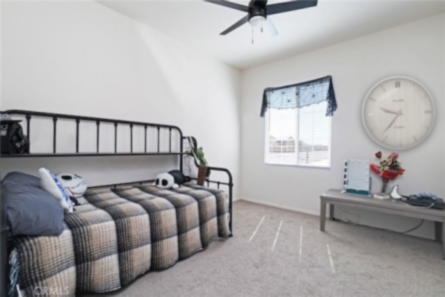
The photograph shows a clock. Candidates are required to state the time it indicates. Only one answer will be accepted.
9:37
